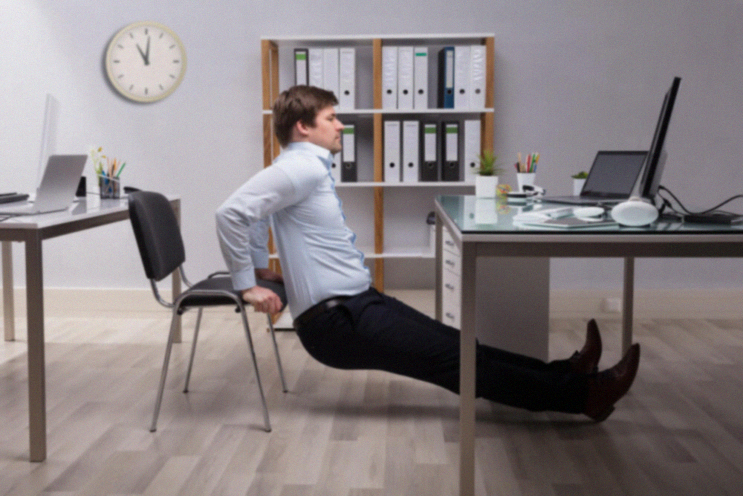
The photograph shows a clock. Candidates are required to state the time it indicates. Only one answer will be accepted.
11:01
